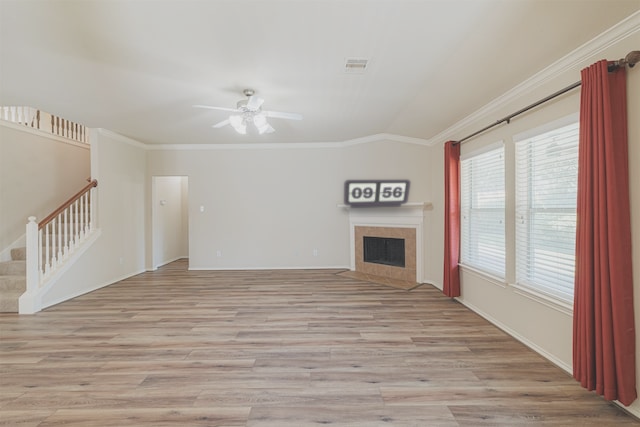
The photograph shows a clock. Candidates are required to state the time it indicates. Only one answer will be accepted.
9:56
